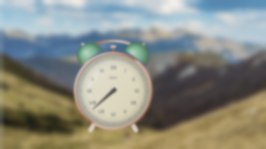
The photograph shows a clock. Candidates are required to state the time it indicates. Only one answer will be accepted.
7:38
